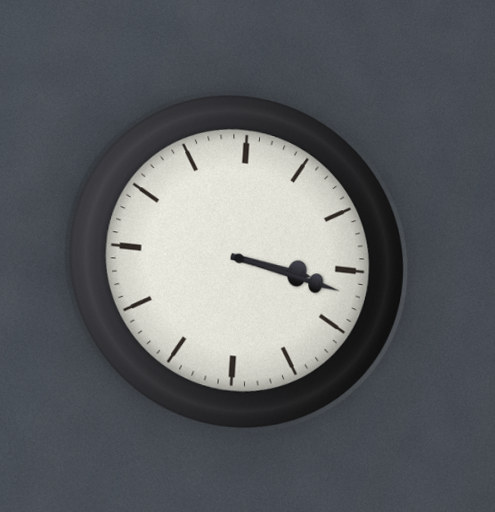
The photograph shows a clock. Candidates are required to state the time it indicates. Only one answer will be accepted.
3:17
